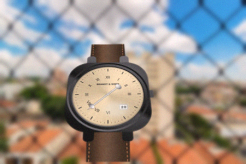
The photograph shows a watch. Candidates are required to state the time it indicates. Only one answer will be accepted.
1:38
